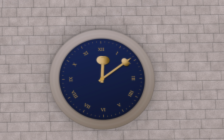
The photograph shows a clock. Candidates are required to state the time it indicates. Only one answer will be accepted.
12:09
